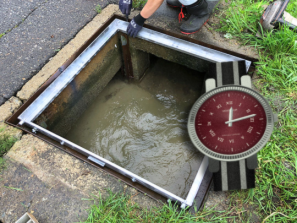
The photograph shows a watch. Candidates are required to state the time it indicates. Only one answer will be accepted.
12:13
